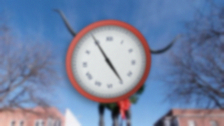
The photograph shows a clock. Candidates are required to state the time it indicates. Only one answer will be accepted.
4:55
